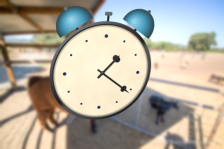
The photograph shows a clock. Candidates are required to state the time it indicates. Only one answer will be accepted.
1:21
